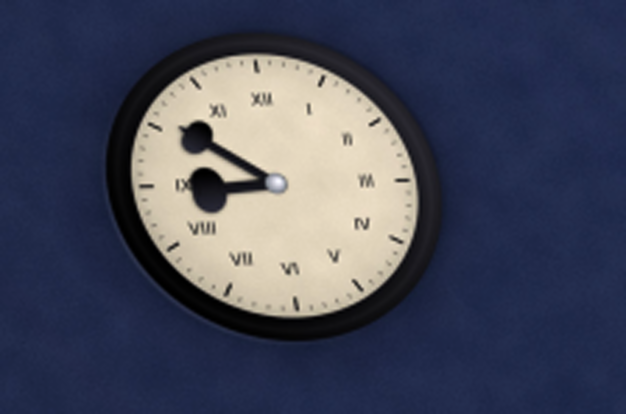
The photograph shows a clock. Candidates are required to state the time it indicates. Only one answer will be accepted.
8:51
